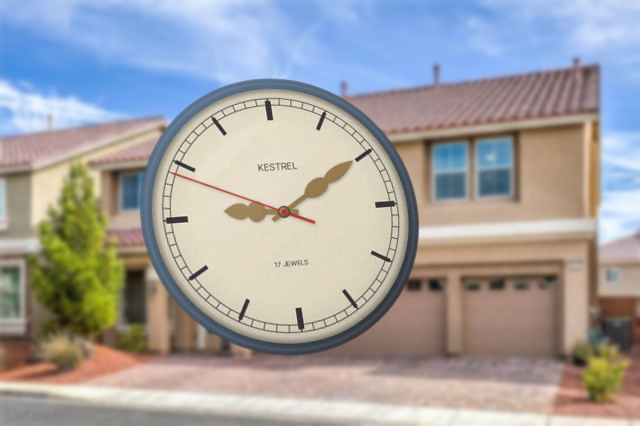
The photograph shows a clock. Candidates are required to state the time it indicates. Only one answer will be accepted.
9:09:49
